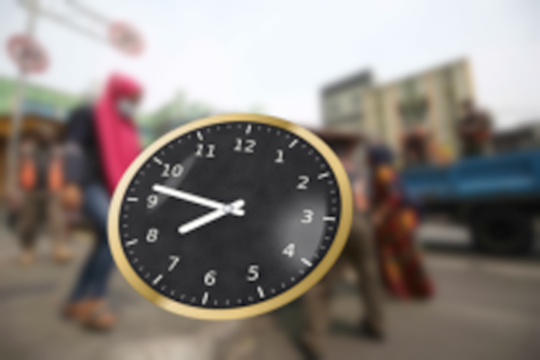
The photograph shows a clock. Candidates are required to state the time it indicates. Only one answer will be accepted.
7:47
